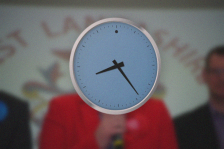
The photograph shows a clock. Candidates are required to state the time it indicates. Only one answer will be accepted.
8:24
